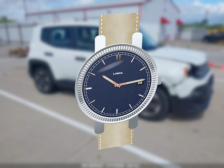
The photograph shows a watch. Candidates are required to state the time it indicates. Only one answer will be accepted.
10:14
